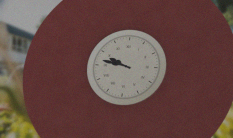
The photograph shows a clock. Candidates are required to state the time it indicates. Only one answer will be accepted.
9:47
